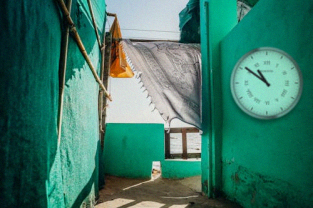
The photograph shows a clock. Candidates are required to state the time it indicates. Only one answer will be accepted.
10:51
